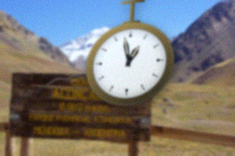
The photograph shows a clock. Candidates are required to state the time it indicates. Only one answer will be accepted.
12:58
